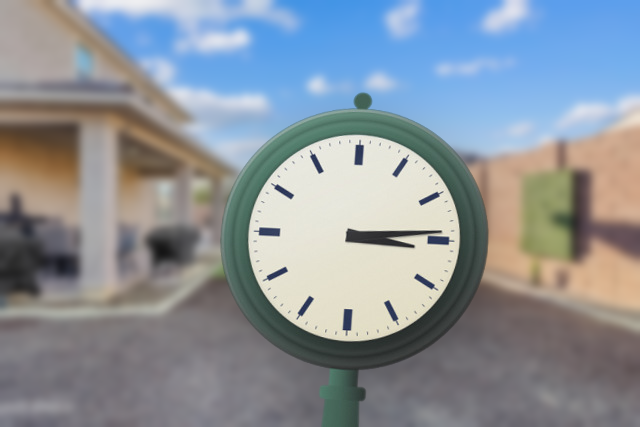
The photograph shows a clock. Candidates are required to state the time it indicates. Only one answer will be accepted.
3:14
